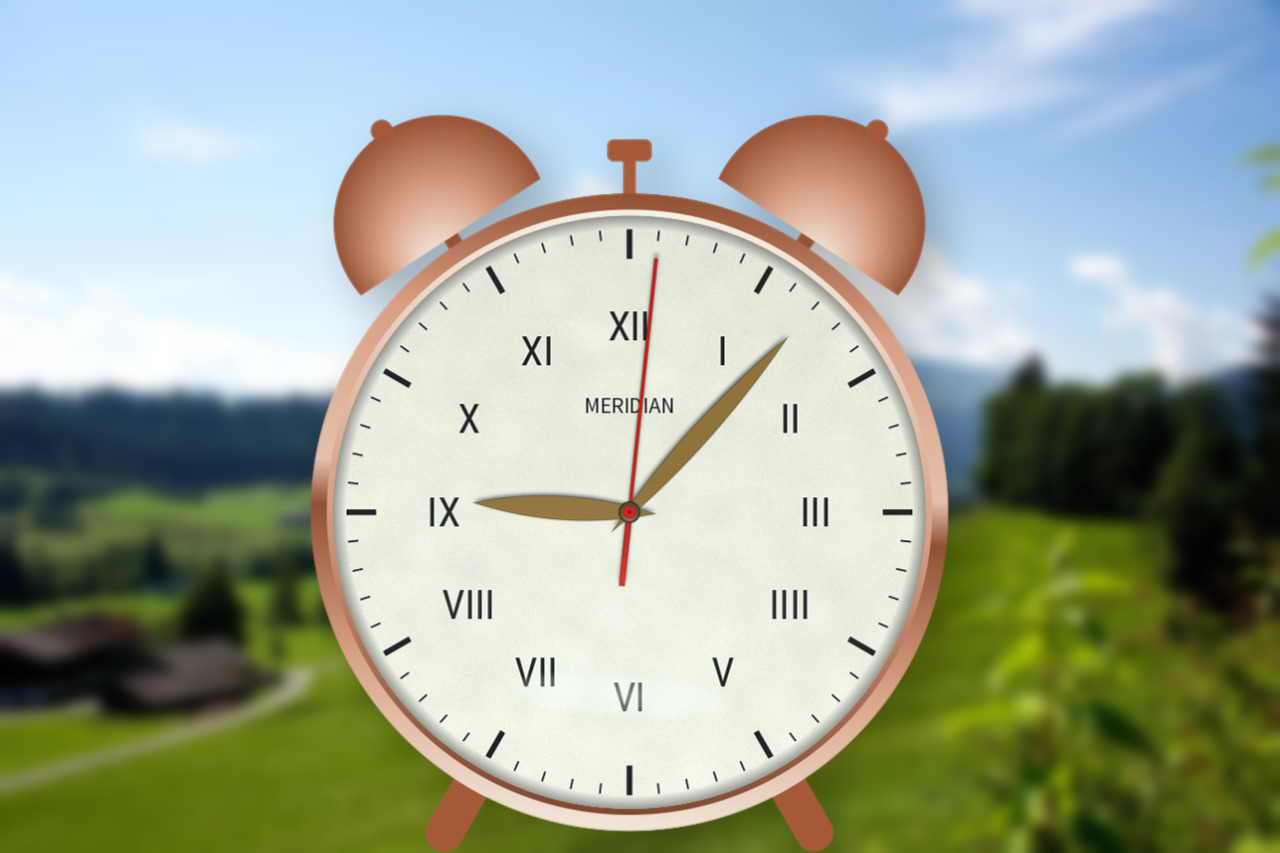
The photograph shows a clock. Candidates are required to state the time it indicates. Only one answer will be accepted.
9:07:01
